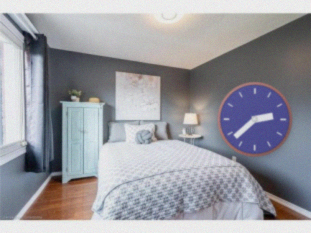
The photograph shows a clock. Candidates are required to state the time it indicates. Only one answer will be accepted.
2:38
